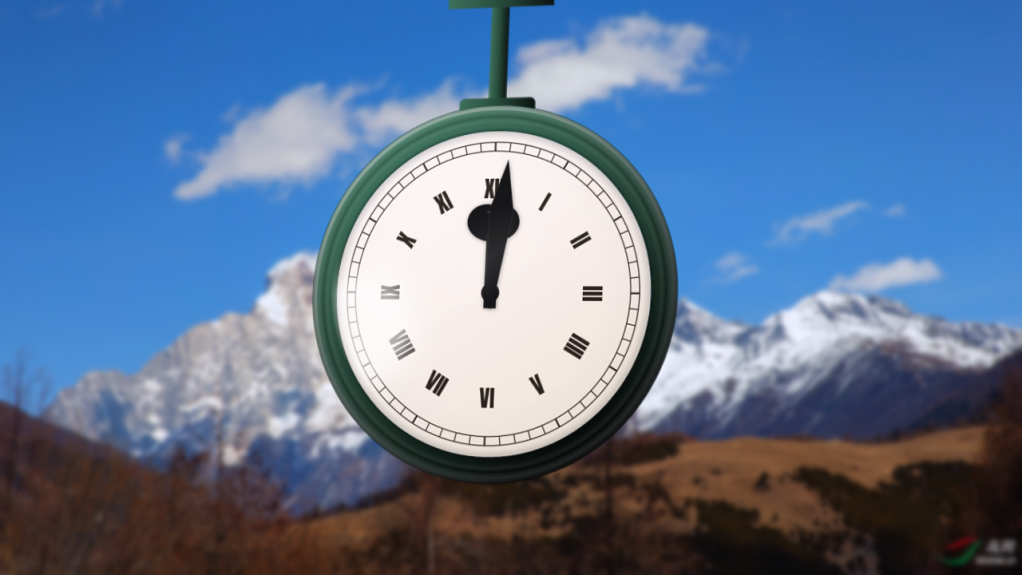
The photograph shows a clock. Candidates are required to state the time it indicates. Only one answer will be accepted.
12:01
